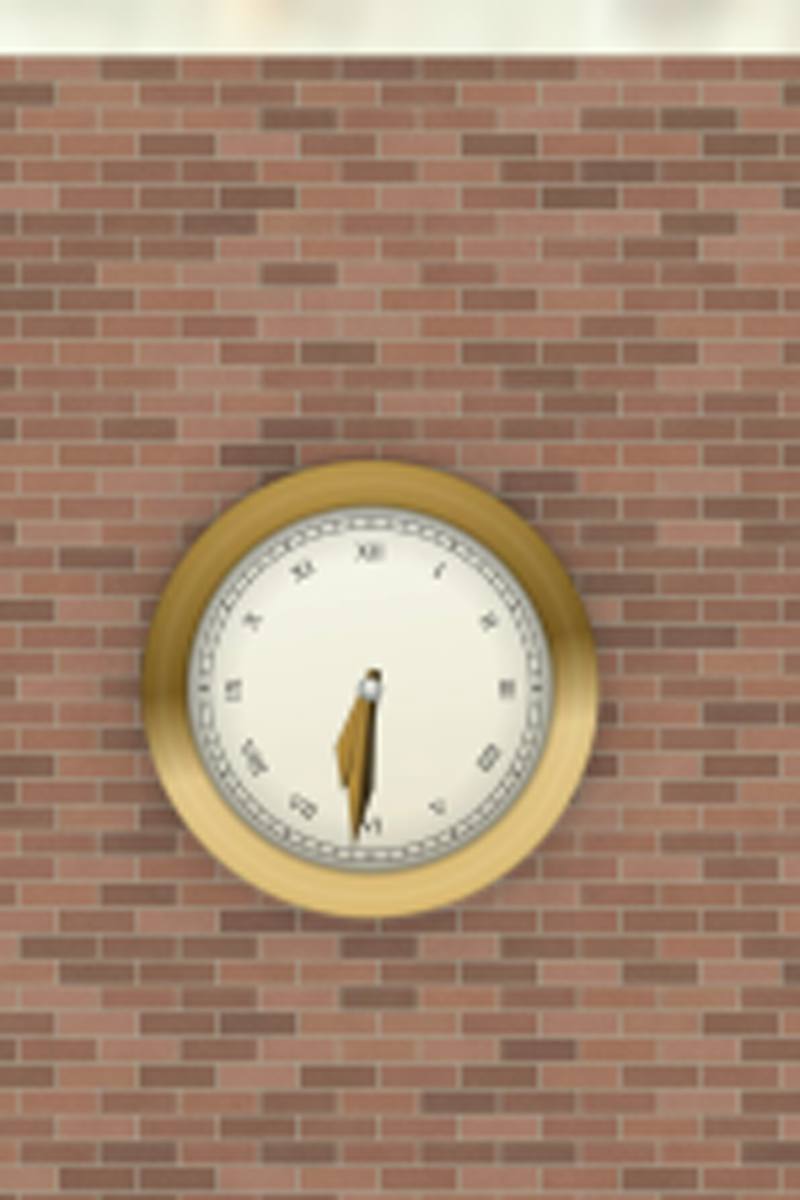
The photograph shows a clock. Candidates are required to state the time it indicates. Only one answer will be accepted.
6:31
